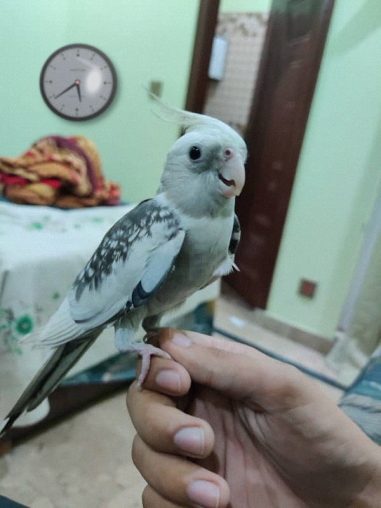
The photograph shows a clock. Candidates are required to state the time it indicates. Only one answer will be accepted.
5:39
